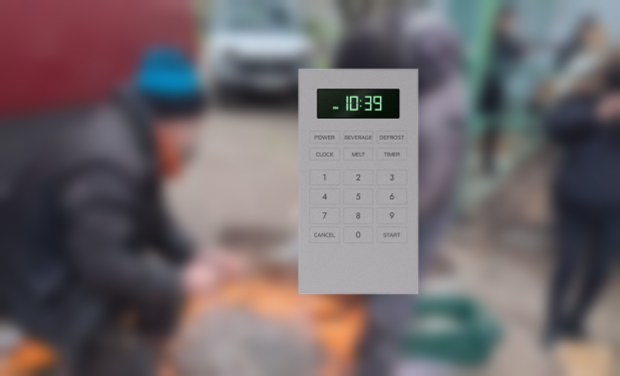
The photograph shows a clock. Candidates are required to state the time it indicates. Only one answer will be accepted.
10:39
